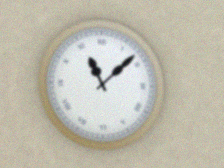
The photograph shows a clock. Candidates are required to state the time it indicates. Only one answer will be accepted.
11:08
